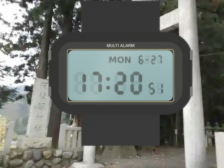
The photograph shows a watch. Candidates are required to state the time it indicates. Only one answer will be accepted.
17:20:51
